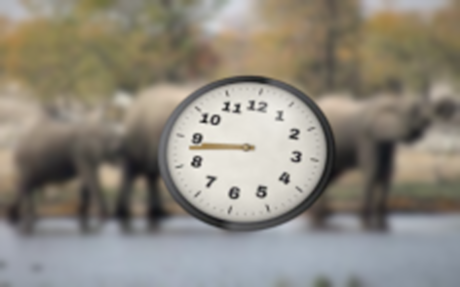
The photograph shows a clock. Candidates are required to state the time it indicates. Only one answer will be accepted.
8:43
